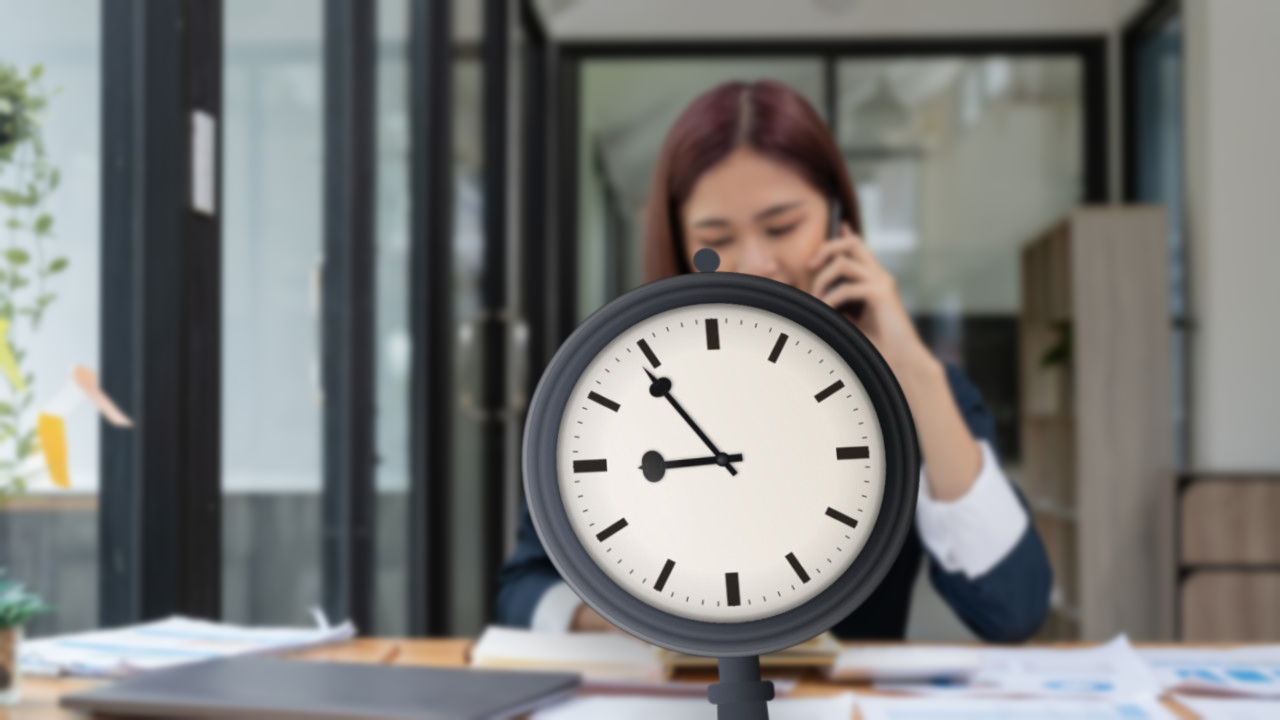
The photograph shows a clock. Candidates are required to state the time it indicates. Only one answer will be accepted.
8:54
